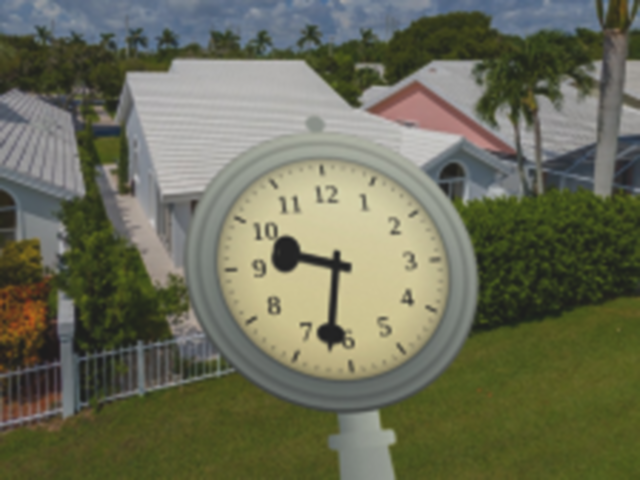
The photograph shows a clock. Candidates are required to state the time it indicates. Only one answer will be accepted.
9:32
